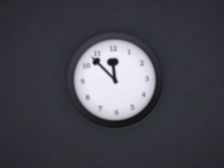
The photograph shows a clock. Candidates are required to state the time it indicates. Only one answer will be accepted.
11:53
